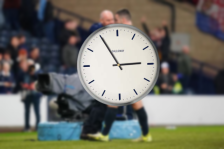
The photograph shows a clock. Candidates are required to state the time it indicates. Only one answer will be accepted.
2:55
